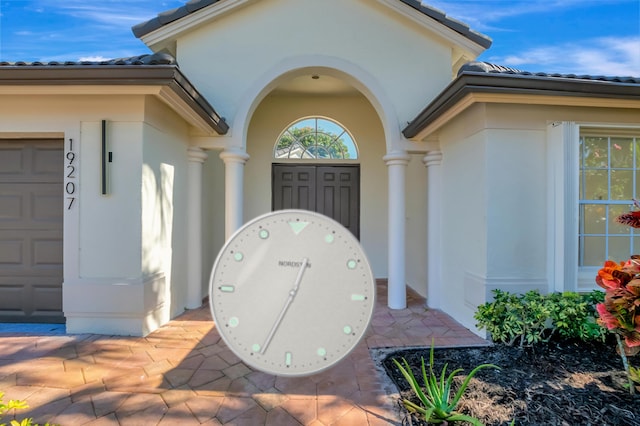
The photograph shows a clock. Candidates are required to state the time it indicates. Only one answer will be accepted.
12:34
